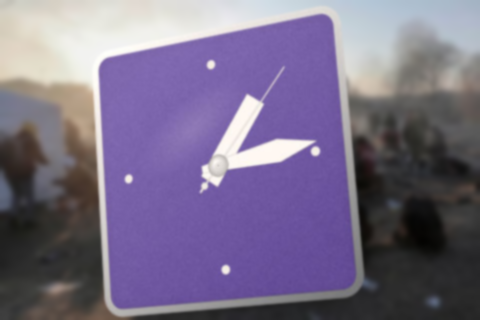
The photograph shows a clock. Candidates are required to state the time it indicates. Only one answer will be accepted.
1:14:07
